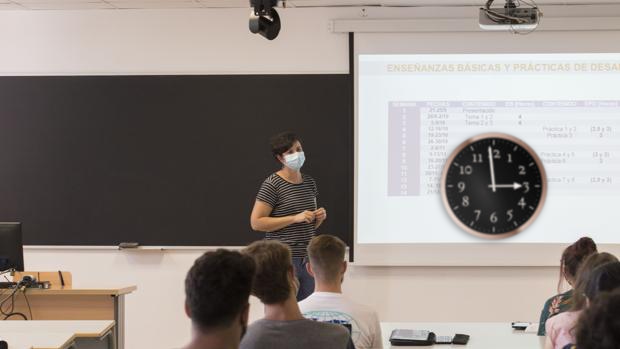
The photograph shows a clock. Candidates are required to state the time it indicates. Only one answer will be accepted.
2:59
